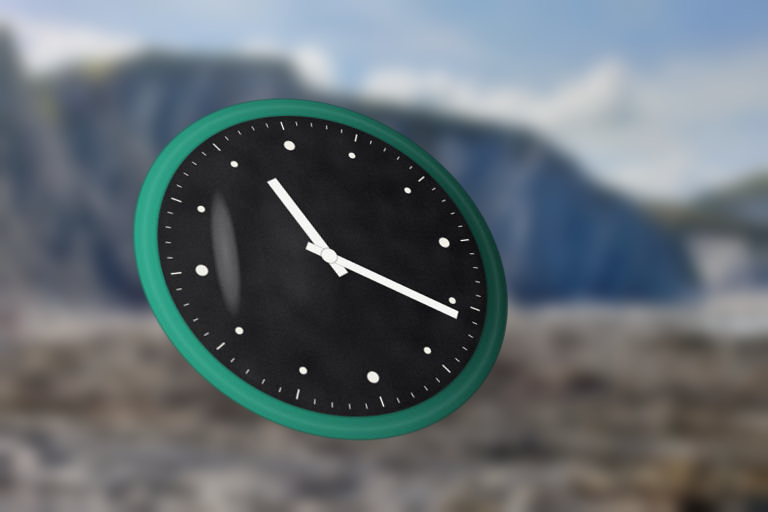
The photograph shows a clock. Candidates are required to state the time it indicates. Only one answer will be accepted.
11:21
